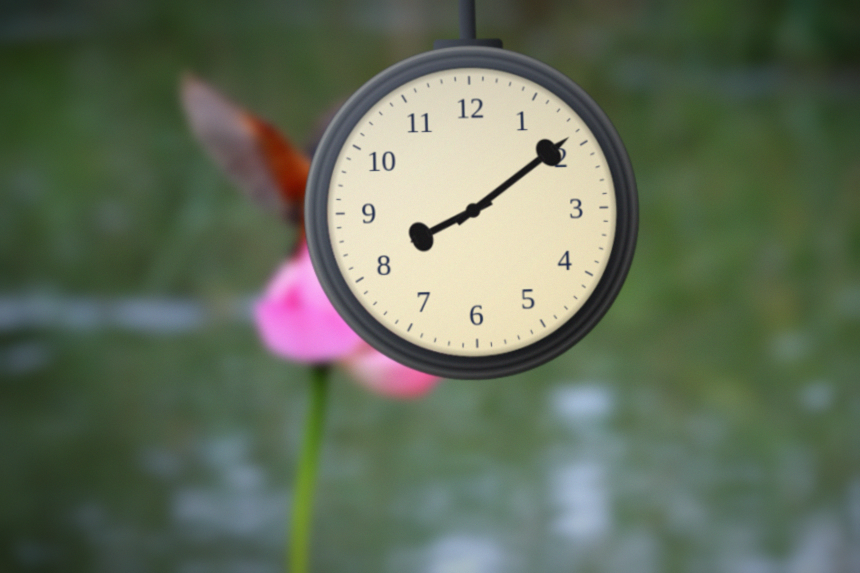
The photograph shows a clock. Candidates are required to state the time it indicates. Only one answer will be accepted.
8:09
